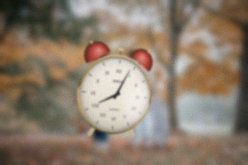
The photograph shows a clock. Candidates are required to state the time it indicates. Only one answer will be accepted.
8:04
